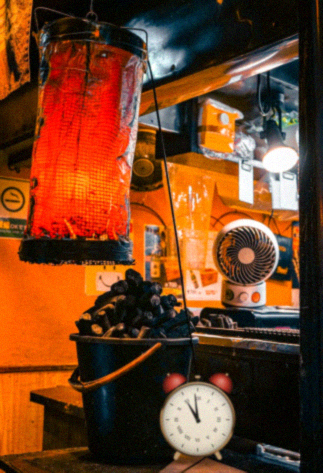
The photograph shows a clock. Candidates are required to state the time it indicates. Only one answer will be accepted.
10:59
